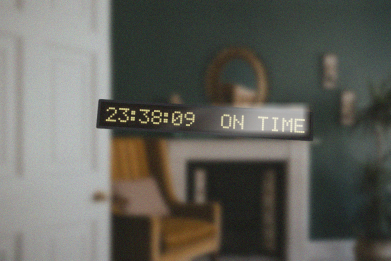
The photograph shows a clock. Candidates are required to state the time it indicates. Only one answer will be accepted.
23:38:09
